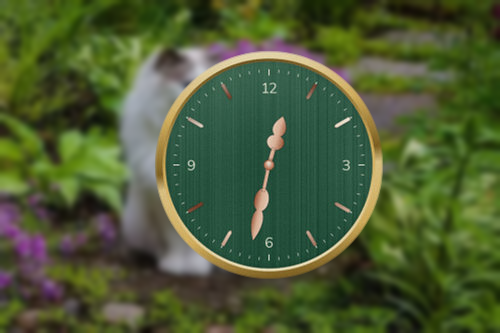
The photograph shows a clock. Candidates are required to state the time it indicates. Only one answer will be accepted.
12:32
